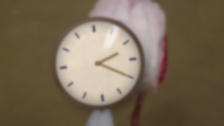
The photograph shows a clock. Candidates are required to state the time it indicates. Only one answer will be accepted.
2:20
